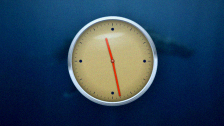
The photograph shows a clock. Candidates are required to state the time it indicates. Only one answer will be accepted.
11:28
